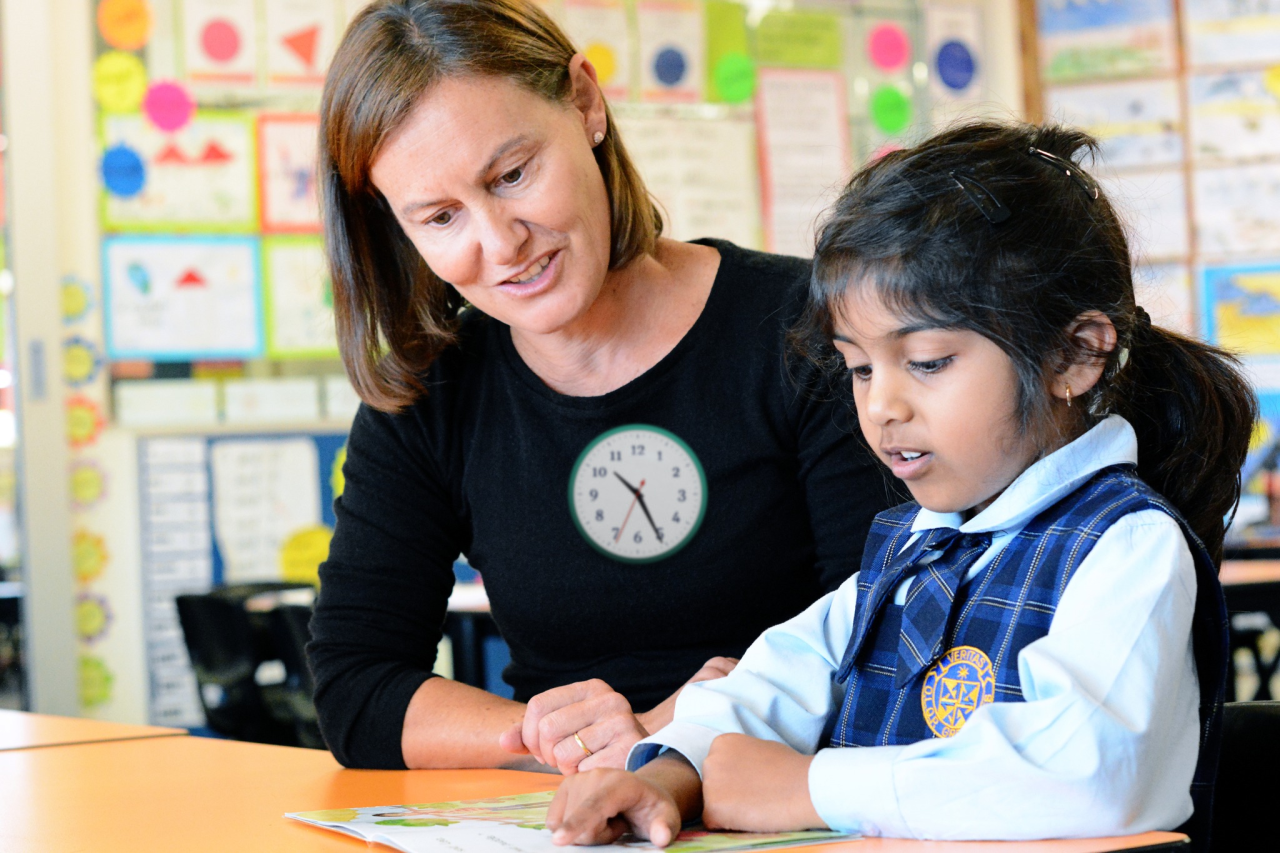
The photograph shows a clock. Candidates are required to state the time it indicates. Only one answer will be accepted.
10:25:34
